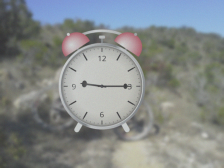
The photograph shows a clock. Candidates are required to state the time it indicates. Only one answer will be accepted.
9:15
